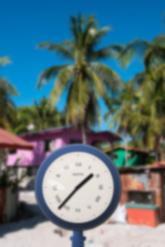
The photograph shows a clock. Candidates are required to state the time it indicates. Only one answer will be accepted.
1:37
